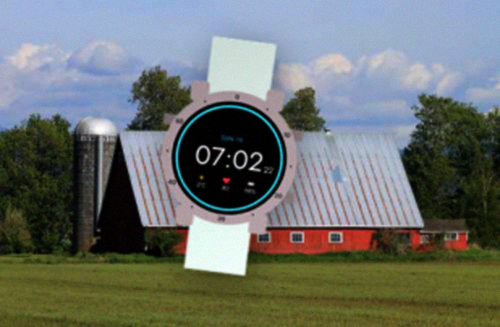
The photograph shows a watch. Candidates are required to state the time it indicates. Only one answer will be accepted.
7:02
